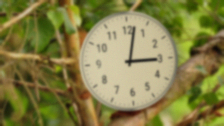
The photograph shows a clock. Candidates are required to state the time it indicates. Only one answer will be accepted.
3:02
